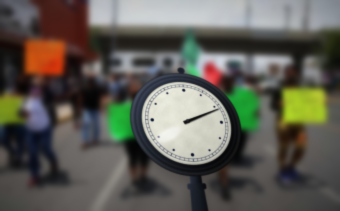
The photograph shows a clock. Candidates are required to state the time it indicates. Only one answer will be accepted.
2:11
